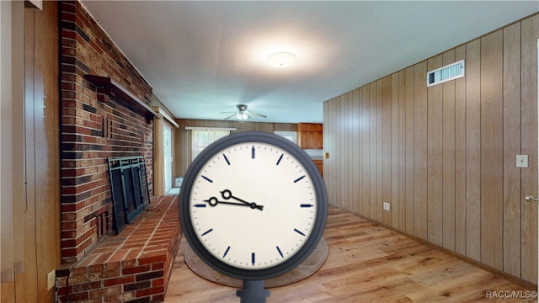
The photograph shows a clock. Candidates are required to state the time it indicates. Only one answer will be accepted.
9:46
